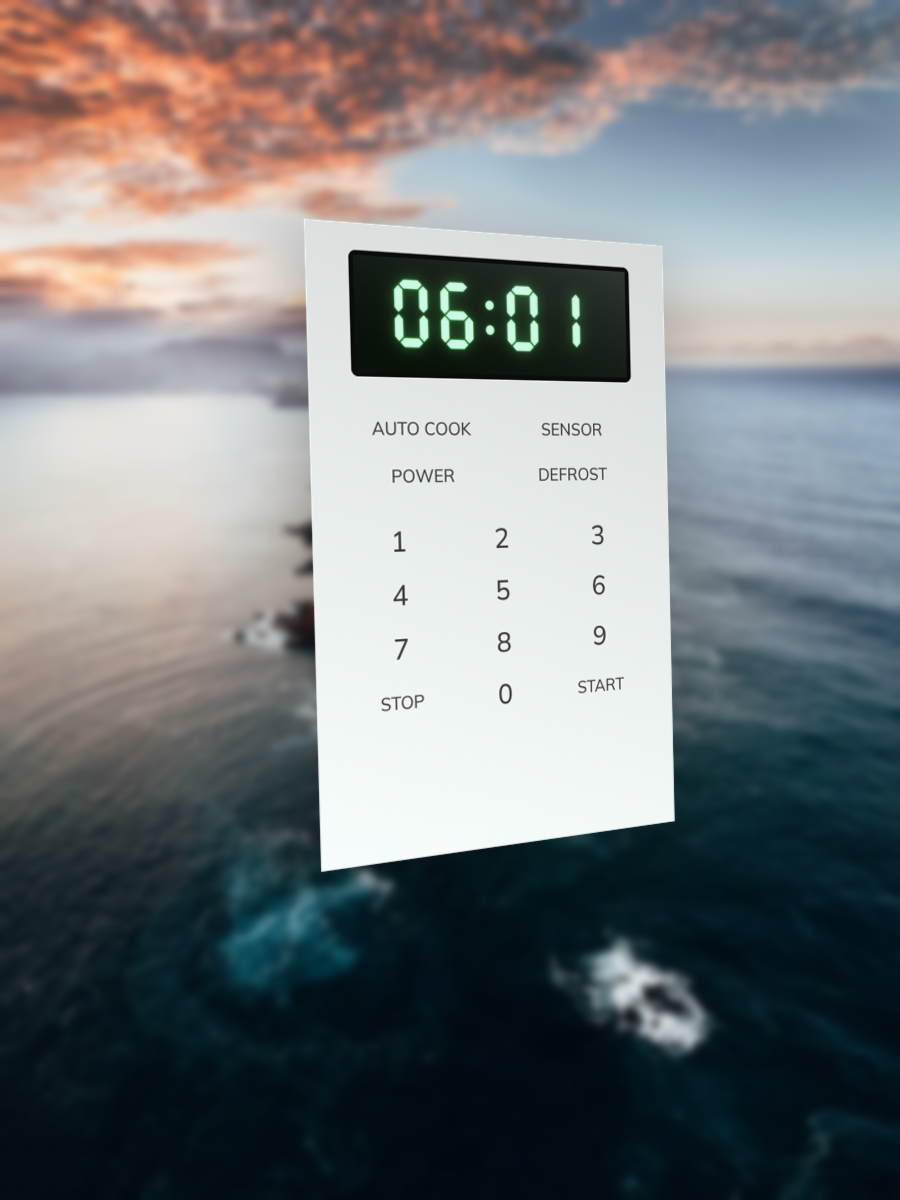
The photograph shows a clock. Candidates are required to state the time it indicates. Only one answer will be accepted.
6:01
